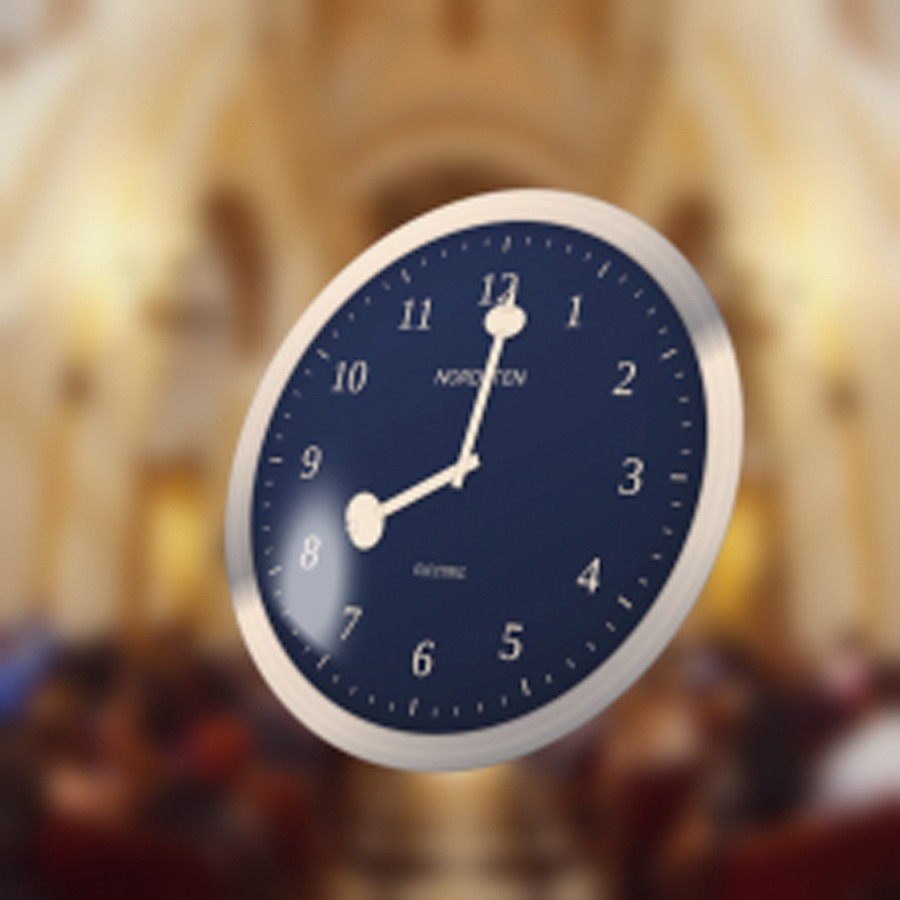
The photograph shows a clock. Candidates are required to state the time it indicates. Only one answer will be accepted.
8:01
